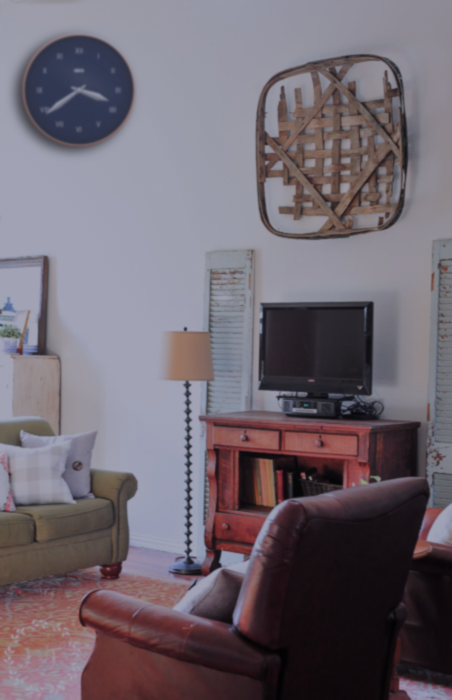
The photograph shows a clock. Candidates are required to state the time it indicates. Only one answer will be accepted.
3:39
